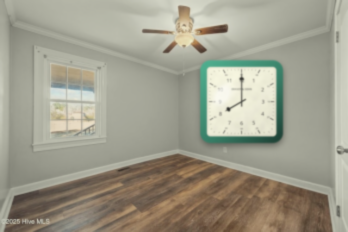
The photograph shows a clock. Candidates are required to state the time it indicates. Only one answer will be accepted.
8:00
